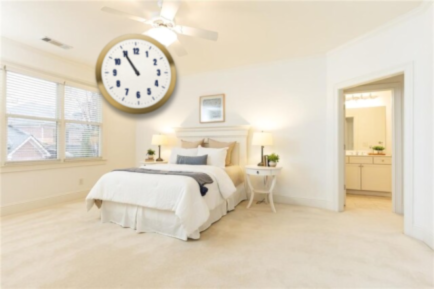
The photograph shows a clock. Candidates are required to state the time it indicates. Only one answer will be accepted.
10:55
